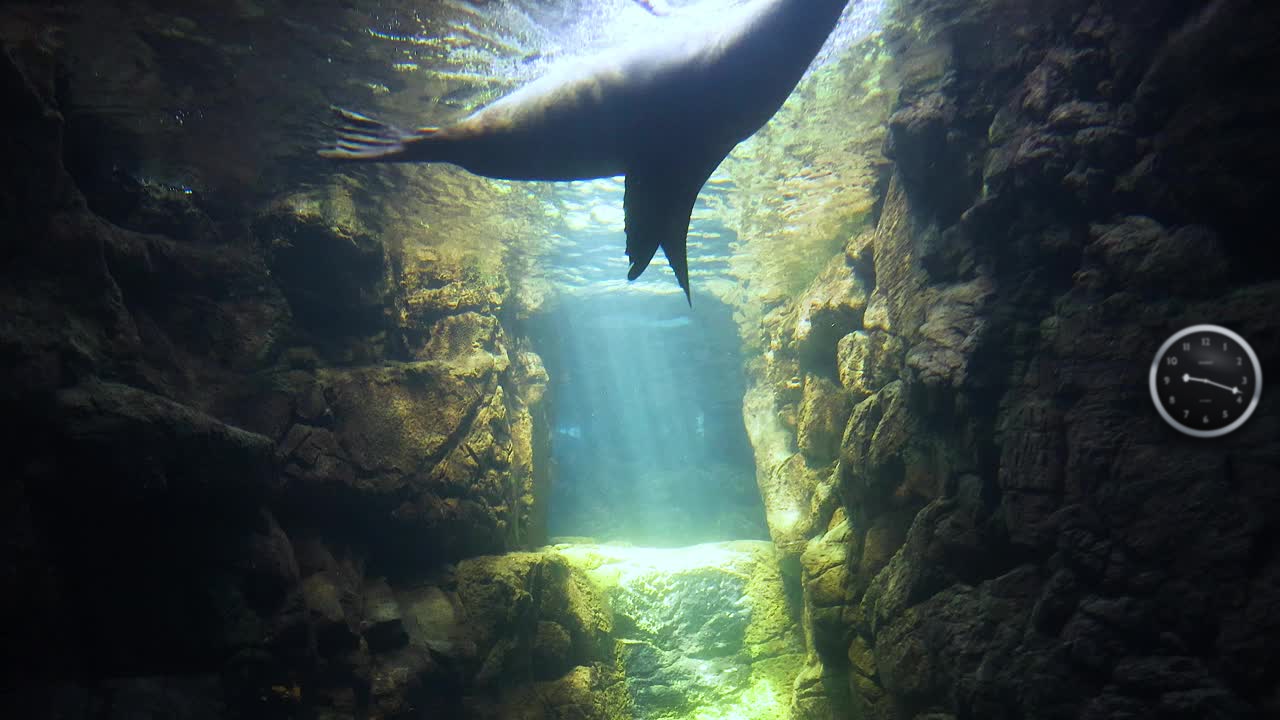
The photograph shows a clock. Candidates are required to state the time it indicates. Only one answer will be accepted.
9:18
